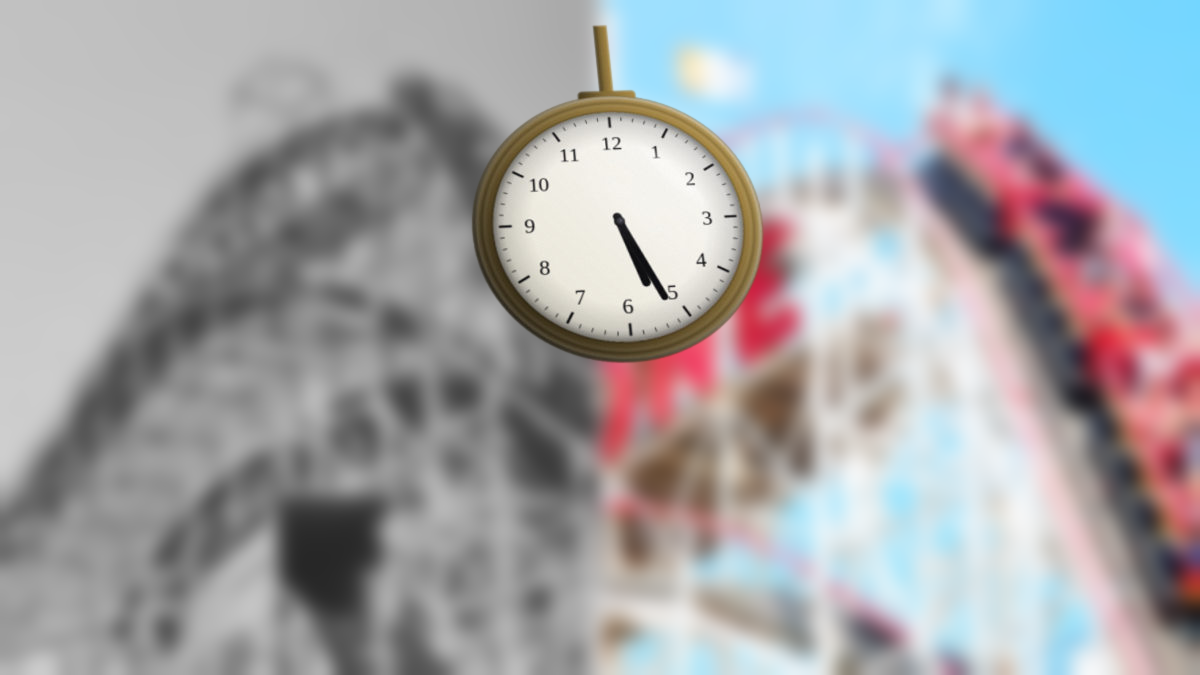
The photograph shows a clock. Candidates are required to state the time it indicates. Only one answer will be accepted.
5:26
